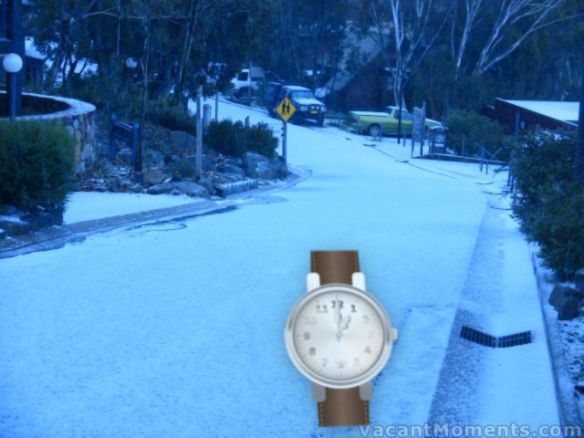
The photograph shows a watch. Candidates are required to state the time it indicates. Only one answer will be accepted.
1:00
